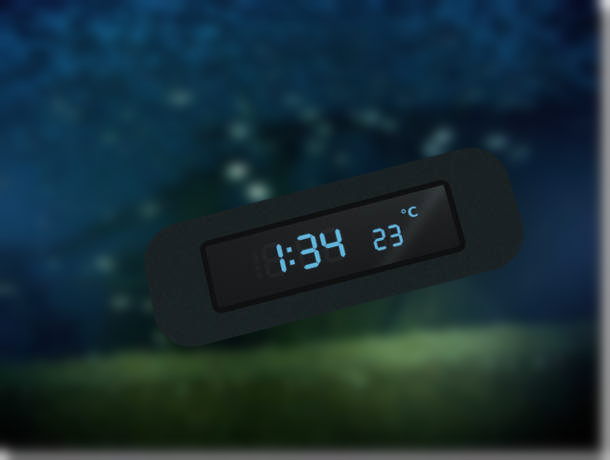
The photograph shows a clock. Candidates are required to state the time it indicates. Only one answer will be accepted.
1:34
